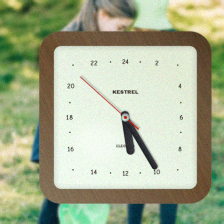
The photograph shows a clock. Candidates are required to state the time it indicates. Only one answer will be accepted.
11:24:52
